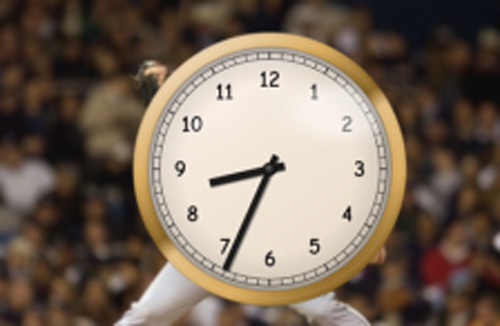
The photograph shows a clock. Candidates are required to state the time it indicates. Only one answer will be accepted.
8:34
